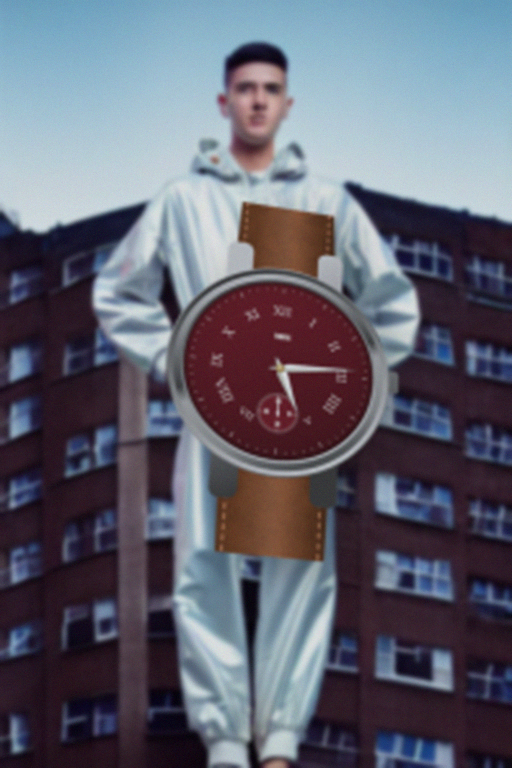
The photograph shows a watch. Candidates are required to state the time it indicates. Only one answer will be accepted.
5:14
